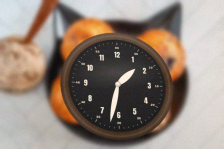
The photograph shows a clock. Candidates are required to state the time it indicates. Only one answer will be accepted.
1:32
